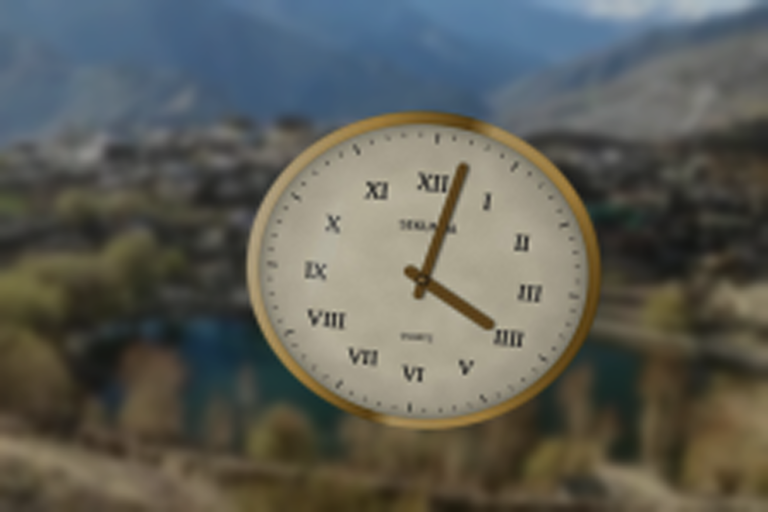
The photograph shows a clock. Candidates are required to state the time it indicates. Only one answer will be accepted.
4:02
